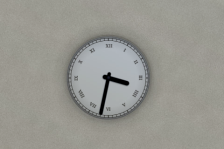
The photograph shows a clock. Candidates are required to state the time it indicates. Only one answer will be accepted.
3:32
